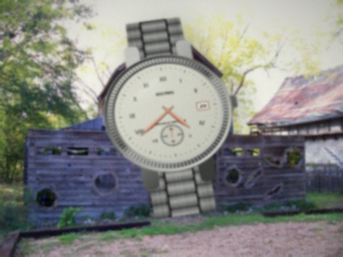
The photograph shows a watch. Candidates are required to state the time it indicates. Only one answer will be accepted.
4:39
